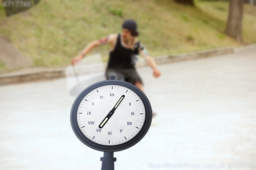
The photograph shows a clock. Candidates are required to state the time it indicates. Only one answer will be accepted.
7:05
